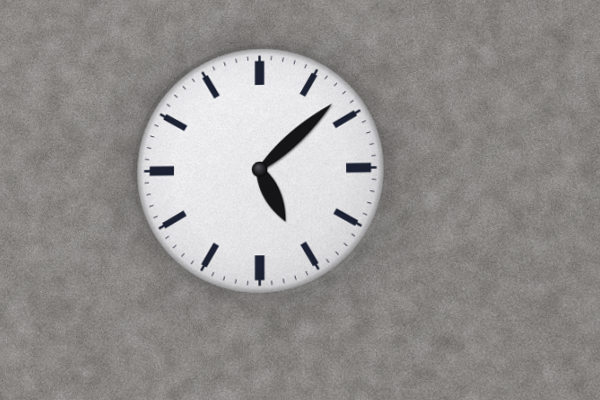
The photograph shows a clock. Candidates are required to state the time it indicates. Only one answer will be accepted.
5:08
